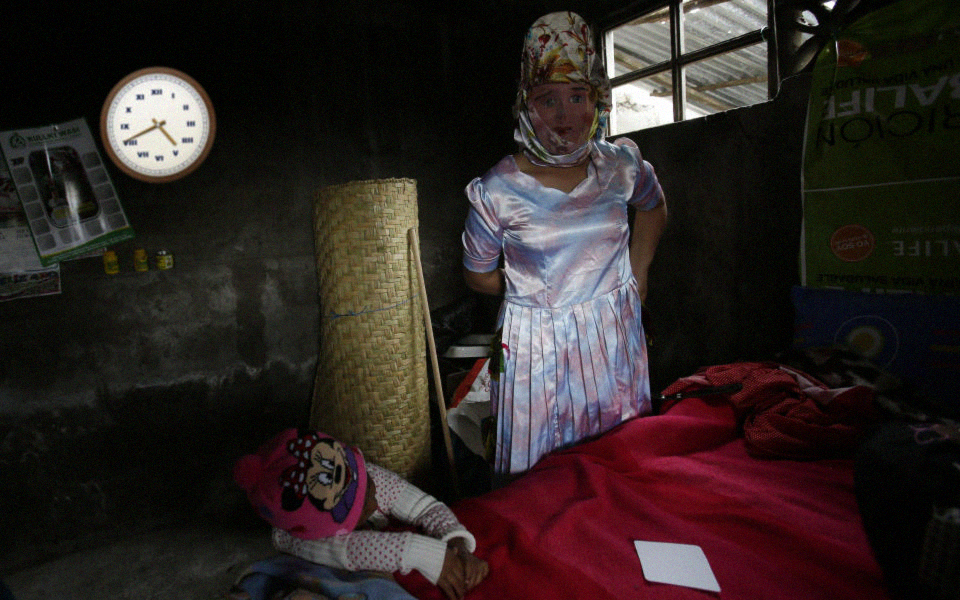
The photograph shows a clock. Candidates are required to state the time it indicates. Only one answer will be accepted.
4:41
